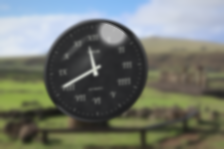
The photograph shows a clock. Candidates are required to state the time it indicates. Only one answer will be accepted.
11:41
